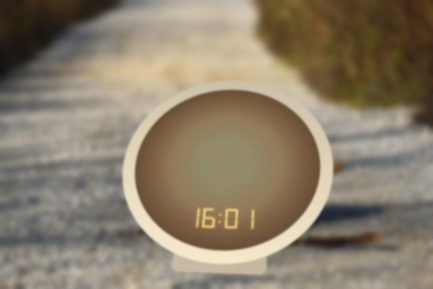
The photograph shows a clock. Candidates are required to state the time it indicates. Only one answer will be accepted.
16:01
